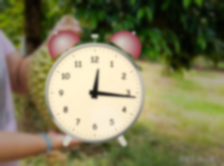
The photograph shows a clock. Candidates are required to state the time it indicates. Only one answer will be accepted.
12:16
